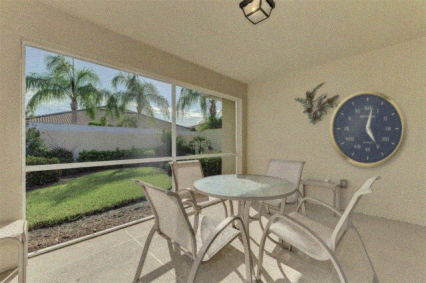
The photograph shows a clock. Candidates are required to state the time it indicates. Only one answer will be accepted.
5:02
